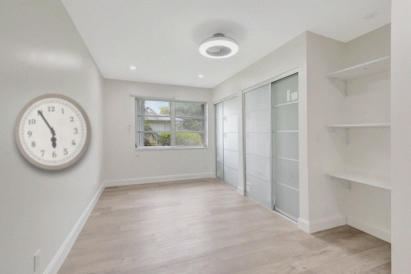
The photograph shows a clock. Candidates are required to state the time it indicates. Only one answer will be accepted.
5:55
